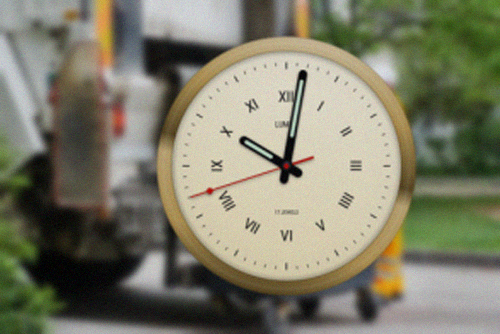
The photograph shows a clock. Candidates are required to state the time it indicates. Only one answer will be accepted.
10:01:42
